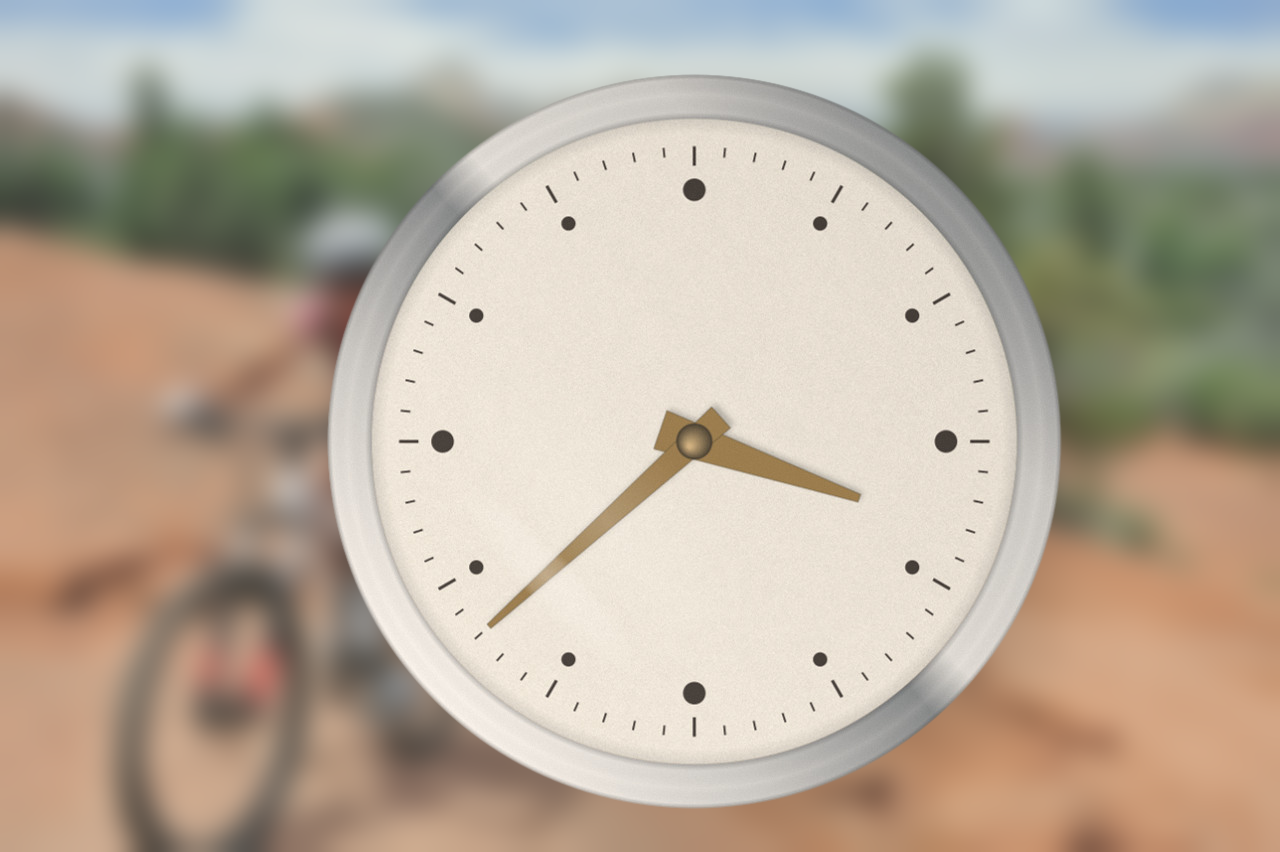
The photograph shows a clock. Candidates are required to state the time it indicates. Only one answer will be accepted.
3:38
